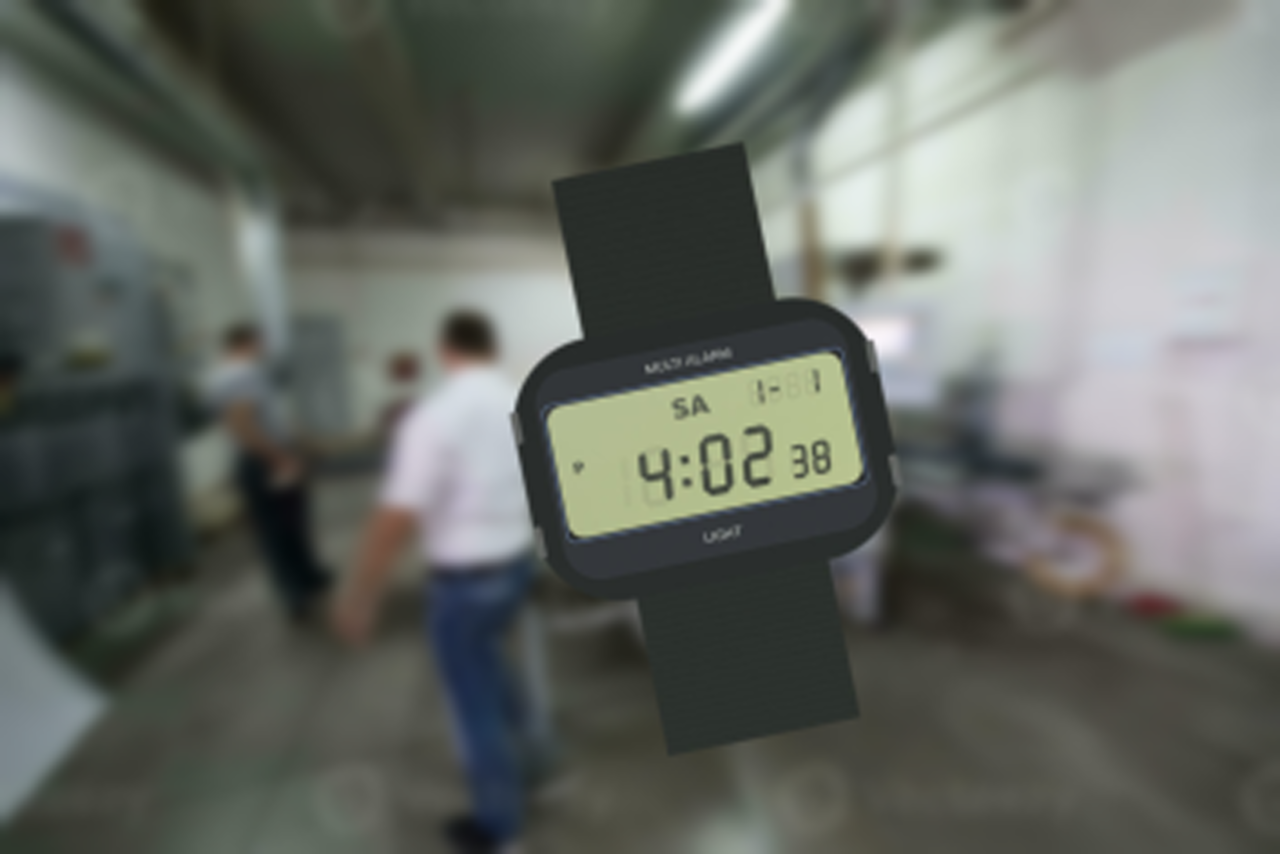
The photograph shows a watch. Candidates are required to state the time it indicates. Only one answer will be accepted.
4:02:38
